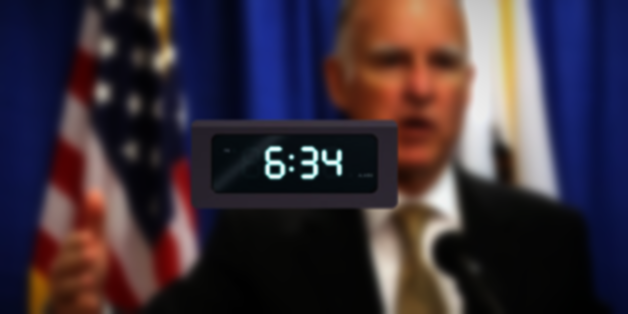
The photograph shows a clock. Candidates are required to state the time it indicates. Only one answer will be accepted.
6:34
